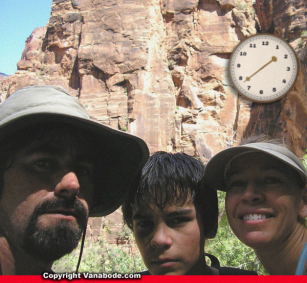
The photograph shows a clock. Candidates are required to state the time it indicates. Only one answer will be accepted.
1:38
